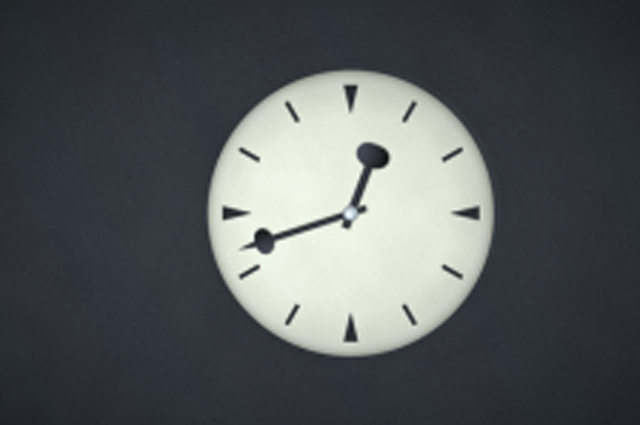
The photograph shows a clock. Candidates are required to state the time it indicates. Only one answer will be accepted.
12:42
